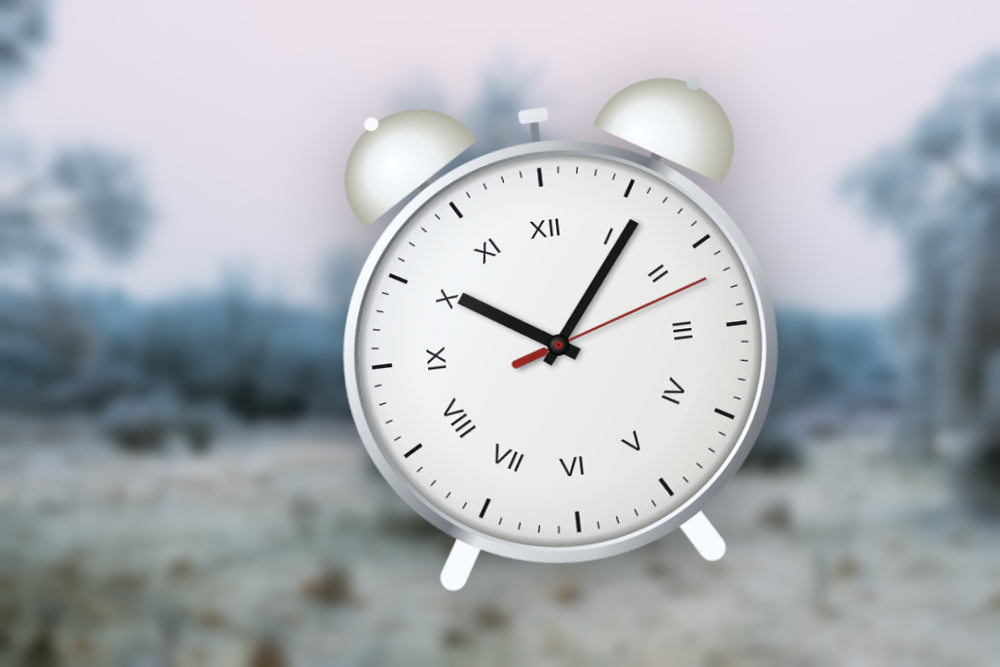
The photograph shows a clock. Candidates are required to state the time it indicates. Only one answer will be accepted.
10:06:12
